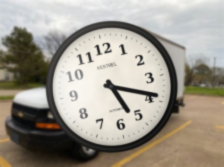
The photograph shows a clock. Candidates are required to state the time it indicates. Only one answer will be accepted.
5:19
